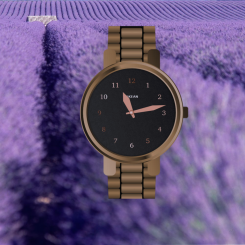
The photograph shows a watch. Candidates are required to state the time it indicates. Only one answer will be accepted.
11:13
